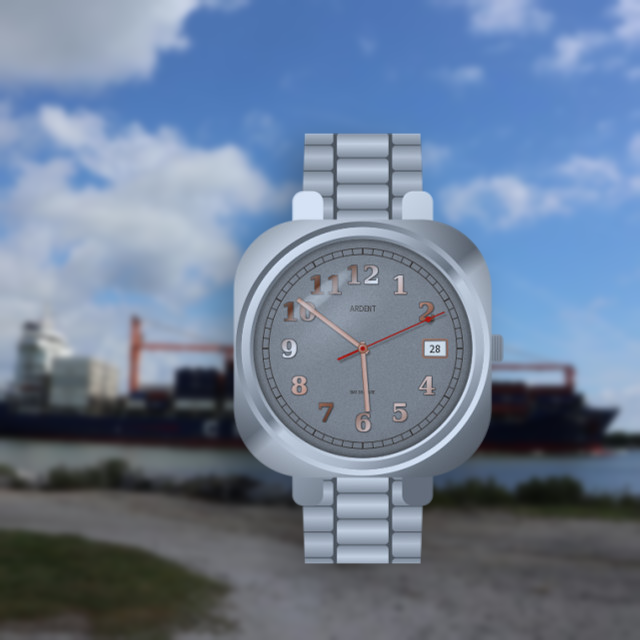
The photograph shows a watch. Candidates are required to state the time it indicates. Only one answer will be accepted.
5:51:11
